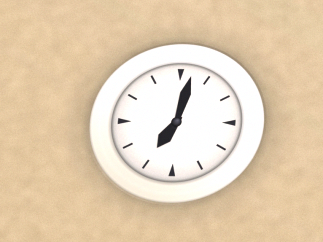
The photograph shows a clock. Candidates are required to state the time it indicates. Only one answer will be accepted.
7:02
